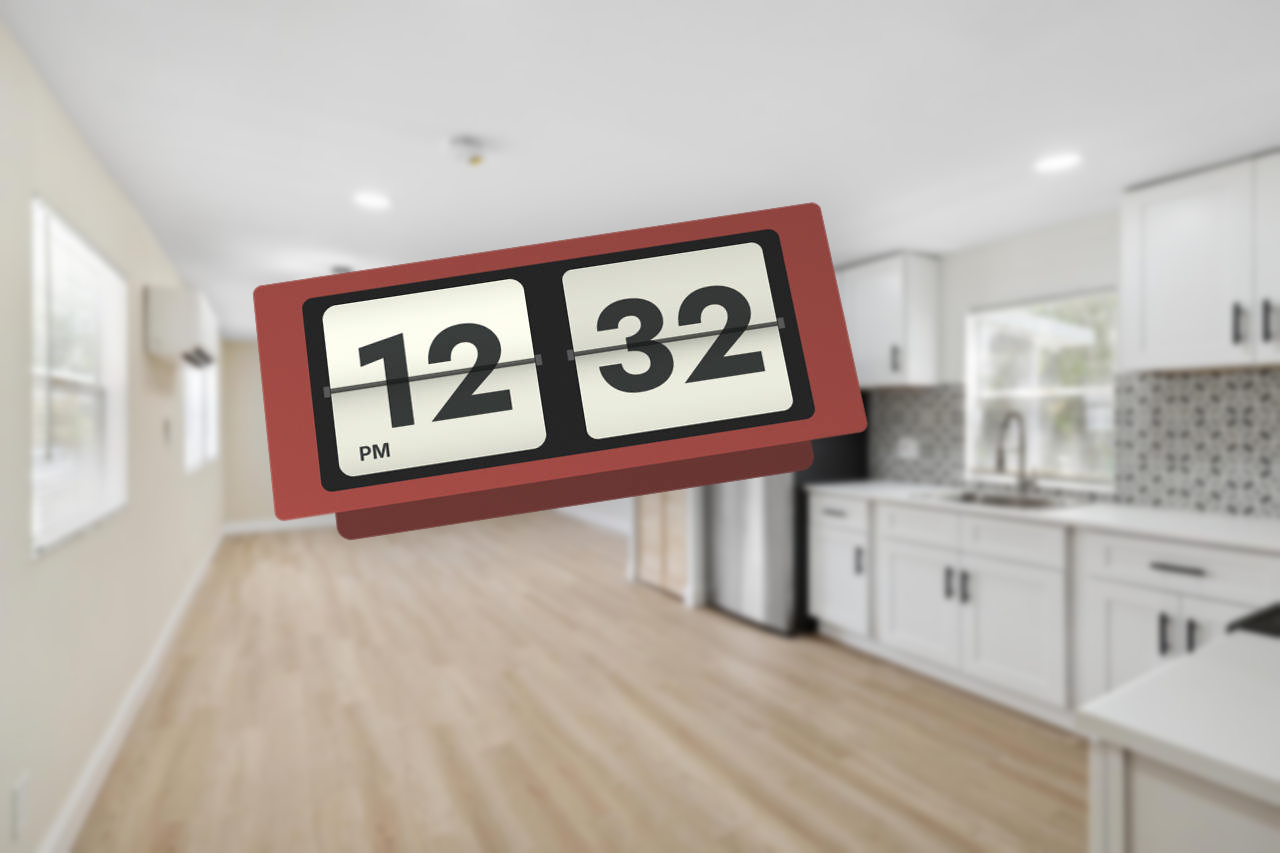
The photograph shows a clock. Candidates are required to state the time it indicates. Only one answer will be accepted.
12:32
